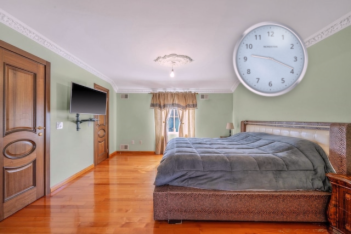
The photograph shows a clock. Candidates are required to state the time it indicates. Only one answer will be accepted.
9:19
